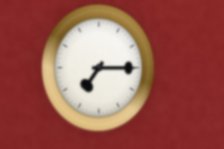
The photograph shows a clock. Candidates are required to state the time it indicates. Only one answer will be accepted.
7:15
